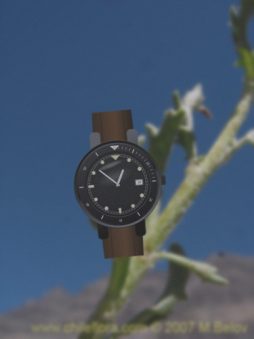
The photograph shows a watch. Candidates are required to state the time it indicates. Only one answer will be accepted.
12:52
